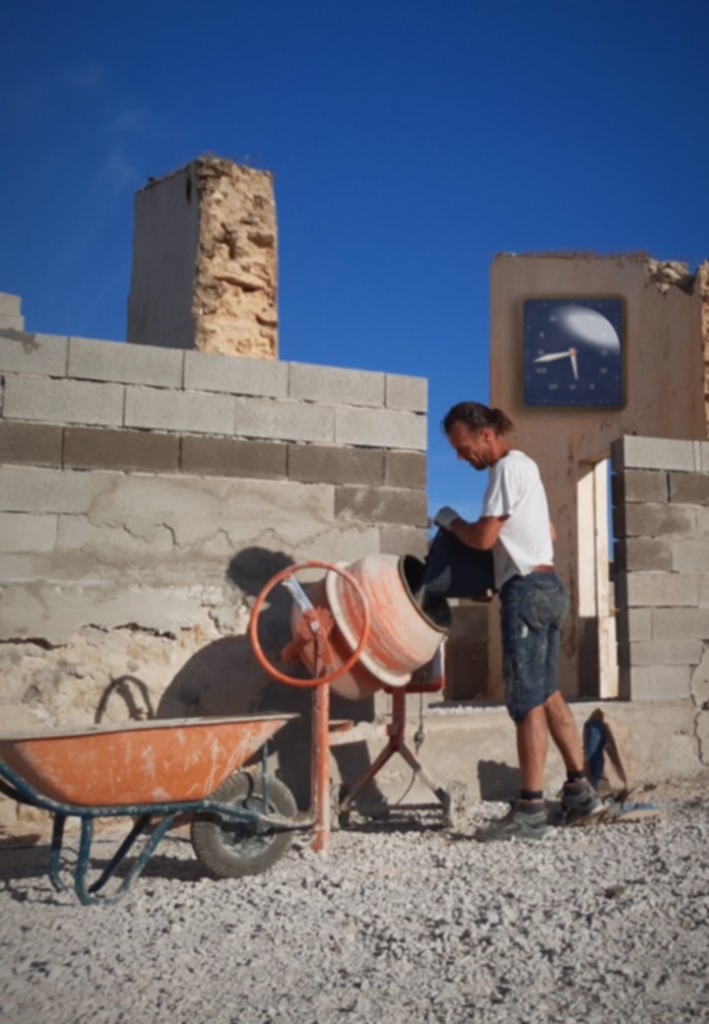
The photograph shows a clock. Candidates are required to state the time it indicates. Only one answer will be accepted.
5:43
